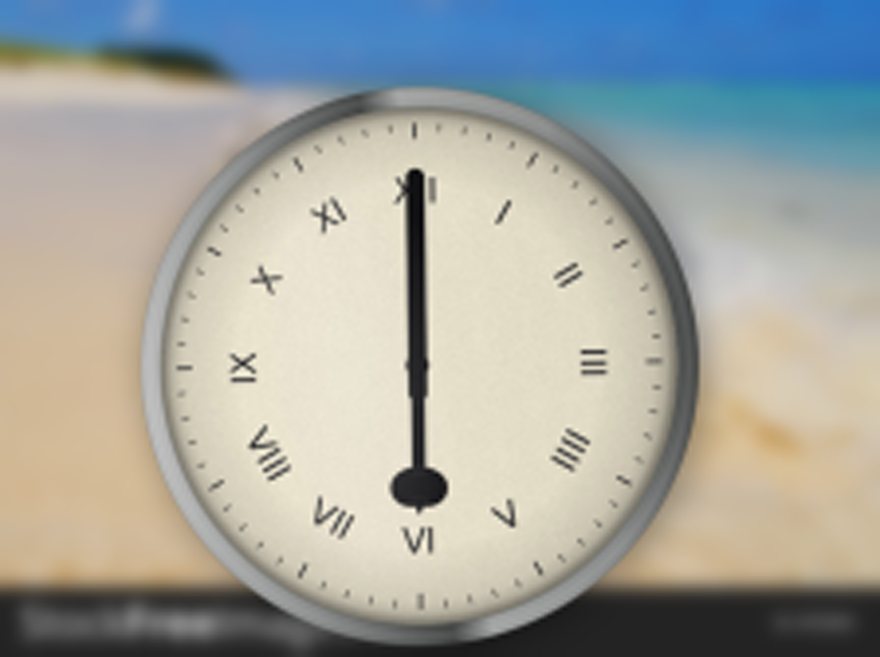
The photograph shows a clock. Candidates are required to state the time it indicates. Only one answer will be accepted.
6:00
